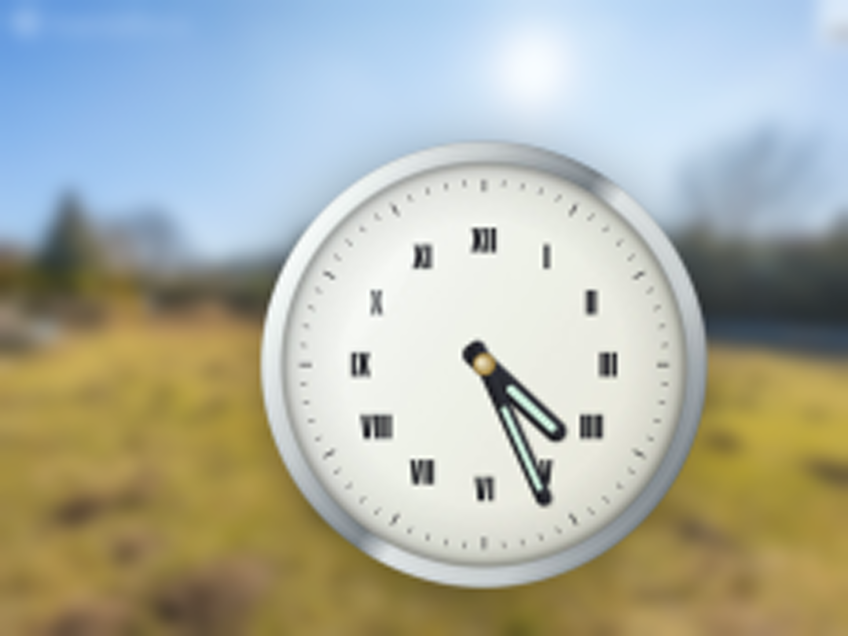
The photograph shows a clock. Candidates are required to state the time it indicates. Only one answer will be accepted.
4:26
